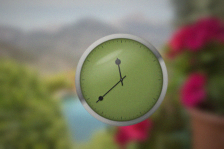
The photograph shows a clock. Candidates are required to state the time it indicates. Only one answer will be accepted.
11:38
